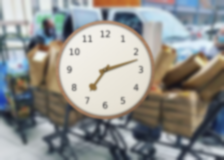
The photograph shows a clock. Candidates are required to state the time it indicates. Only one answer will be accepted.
7:12
